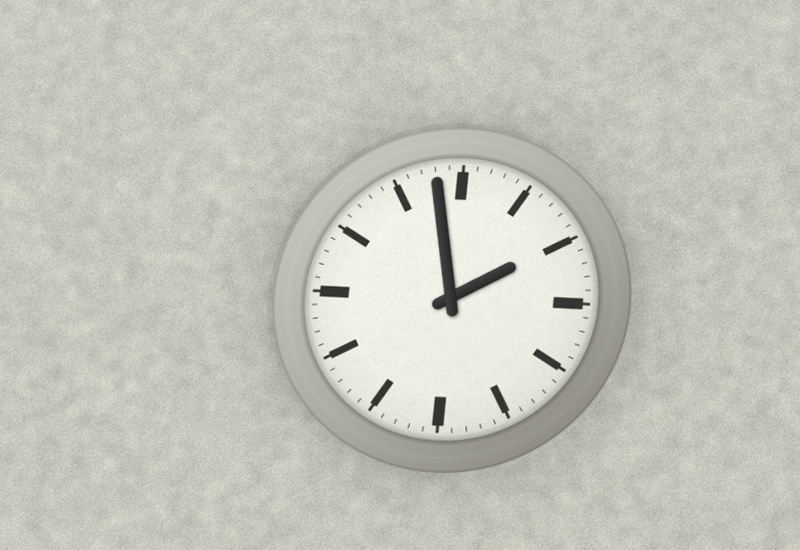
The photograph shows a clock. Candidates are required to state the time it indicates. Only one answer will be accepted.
1:58
